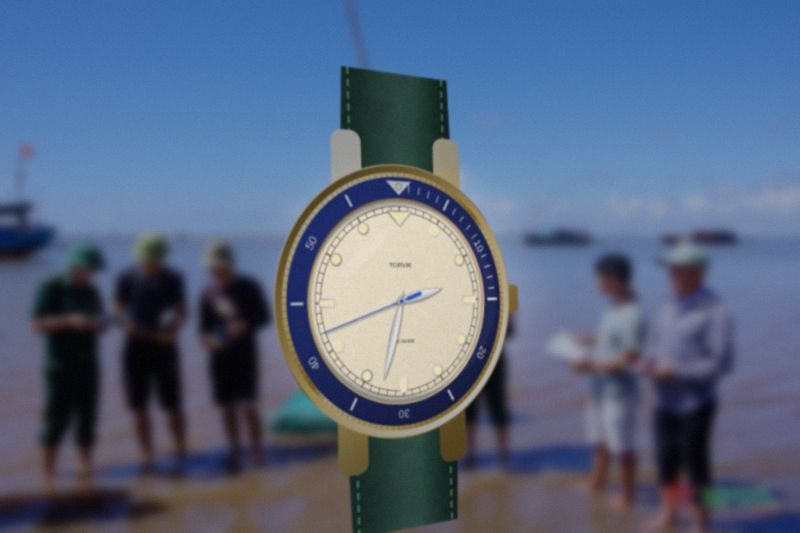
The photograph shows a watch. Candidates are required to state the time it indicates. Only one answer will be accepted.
2:32:42
